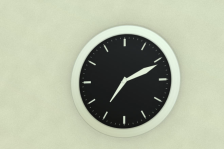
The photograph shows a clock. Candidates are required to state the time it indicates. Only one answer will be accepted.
7:11
